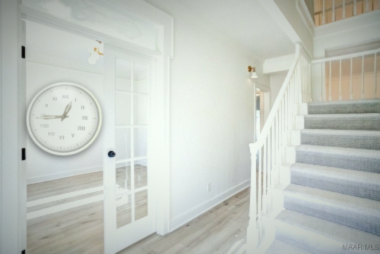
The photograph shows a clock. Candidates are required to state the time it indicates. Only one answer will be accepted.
12:44
